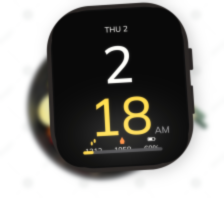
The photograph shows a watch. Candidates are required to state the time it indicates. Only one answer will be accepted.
2:18
